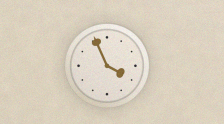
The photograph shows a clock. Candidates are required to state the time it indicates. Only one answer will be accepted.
3:56
